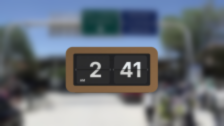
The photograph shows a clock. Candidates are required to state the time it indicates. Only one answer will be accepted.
2:41
